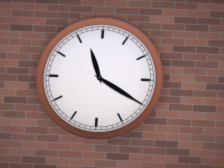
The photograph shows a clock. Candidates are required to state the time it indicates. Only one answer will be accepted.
11:20
